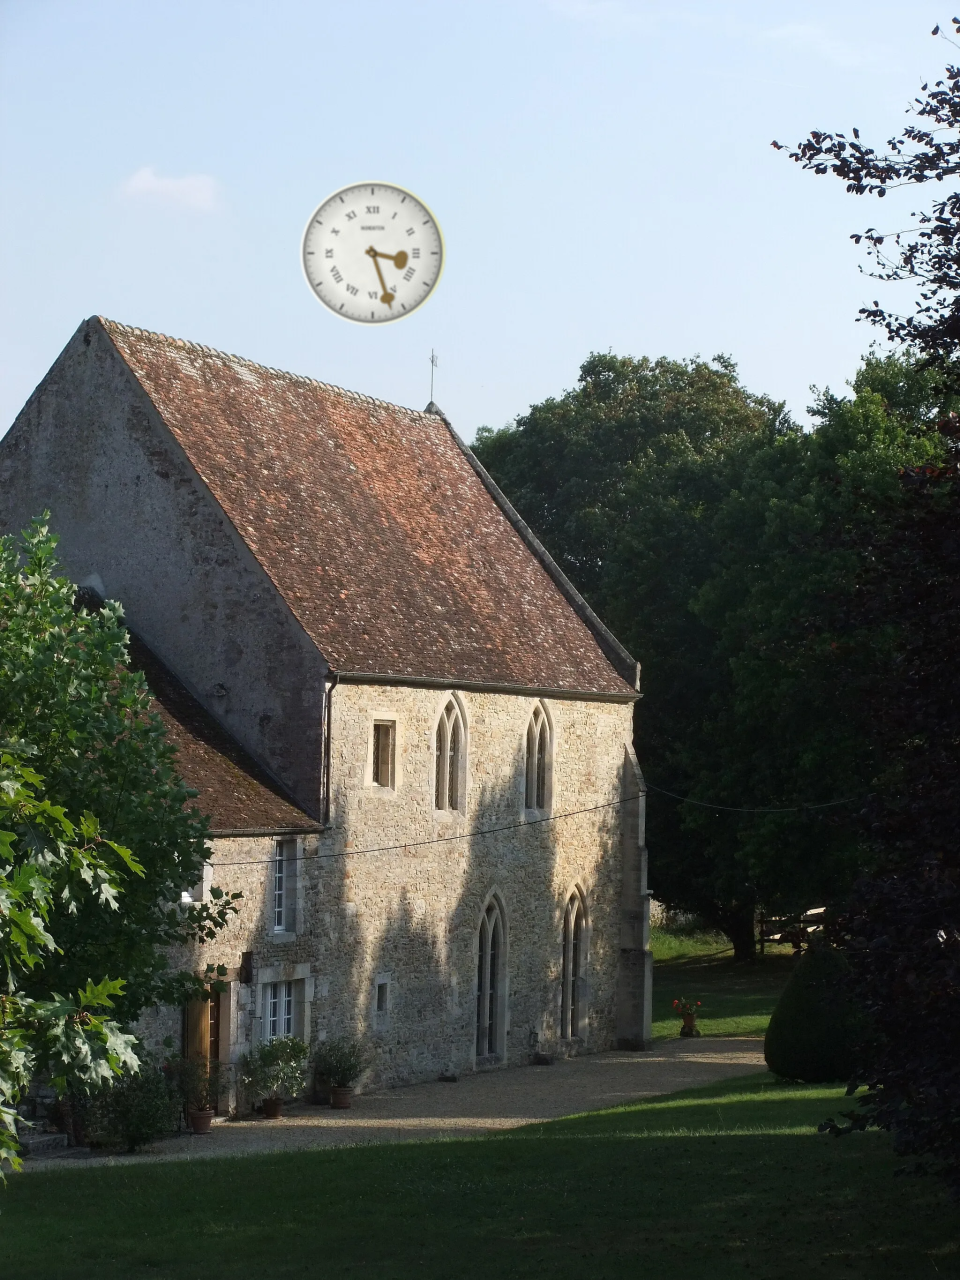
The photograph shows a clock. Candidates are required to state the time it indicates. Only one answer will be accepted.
3:27
